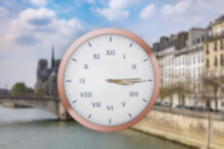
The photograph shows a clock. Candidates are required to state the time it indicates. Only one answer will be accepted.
3:15
